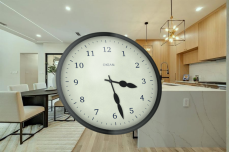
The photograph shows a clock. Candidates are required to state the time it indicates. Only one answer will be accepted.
3:28
